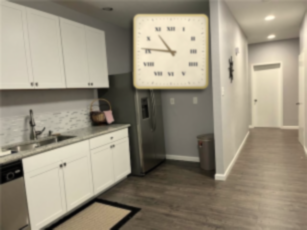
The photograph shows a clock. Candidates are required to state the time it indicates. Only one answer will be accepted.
10:46
